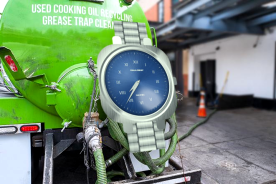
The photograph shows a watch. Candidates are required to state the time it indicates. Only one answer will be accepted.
7:36
